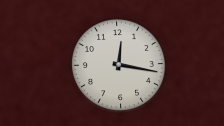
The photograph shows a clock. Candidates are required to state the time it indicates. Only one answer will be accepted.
12:17
